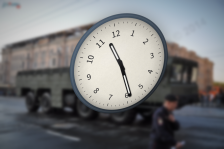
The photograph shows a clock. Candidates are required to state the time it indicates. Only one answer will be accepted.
11:29
